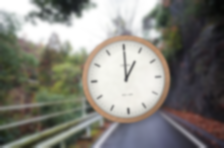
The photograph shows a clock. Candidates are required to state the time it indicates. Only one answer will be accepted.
1:00
